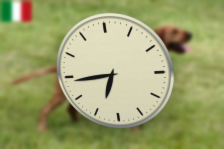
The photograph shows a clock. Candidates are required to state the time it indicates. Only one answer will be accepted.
6:44
